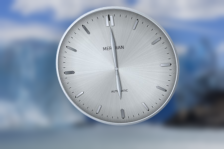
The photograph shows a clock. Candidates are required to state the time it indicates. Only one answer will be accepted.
6:00
